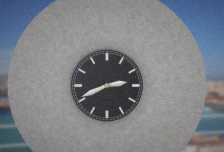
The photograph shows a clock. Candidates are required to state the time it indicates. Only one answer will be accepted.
2:41
